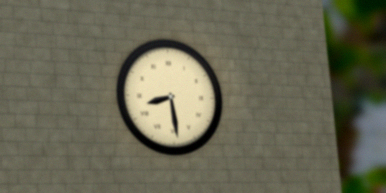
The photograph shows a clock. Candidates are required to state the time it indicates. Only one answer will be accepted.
8:29
